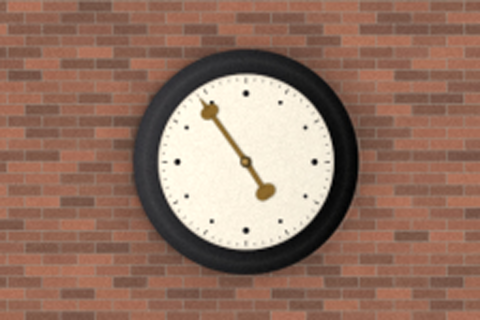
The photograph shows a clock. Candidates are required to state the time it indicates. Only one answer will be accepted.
4:54
